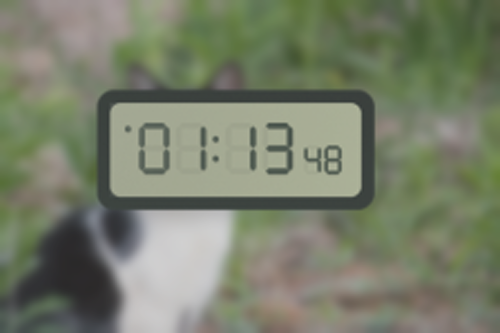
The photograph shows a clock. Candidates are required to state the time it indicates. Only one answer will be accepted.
1:13:48
